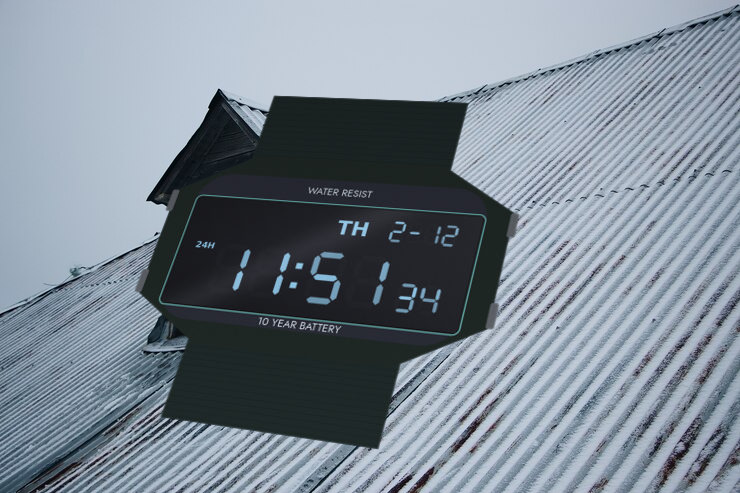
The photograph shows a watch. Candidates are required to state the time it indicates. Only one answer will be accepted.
11:51:34
